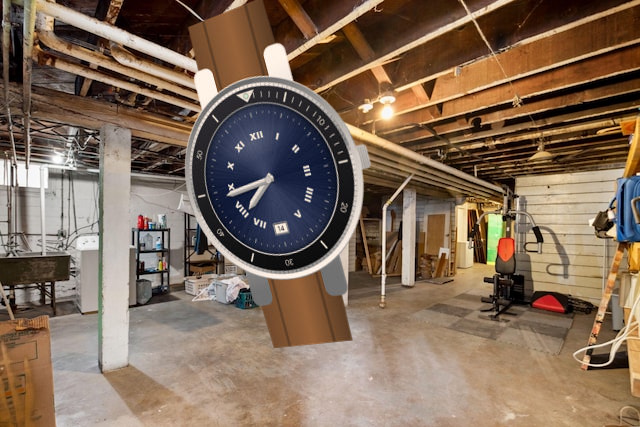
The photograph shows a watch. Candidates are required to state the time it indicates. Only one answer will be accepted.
7:44
